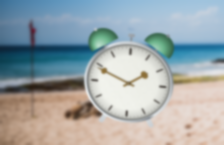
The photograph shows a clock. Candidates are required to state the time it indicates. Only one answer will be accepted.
1:49
